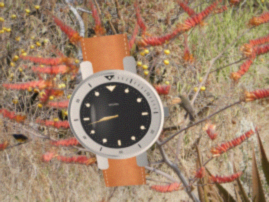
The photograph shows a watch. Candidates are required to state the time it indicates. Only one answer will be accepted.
8:43
